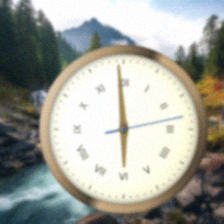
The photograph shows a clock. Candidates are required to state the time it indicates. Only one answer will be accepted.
5:59:13
